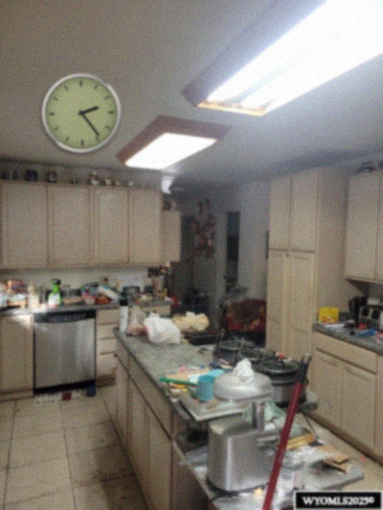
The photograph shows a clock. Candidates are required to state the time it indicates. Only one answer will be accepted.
2:24
